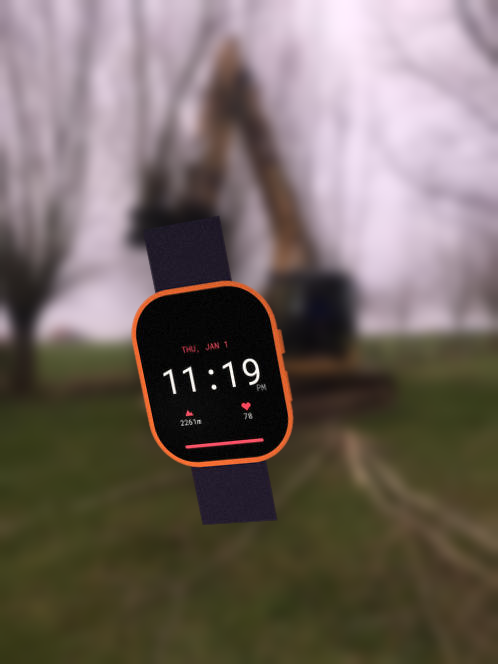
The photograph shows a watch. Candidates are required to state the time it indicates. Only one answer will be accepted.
11:19
